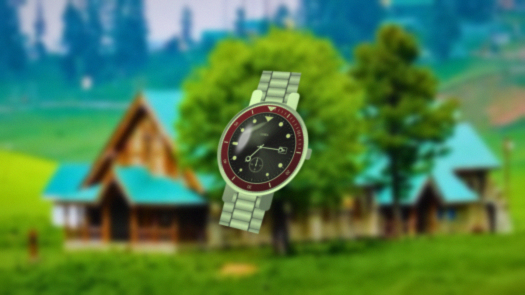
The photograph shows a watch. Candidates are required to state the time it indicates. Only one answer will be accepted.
7:15
